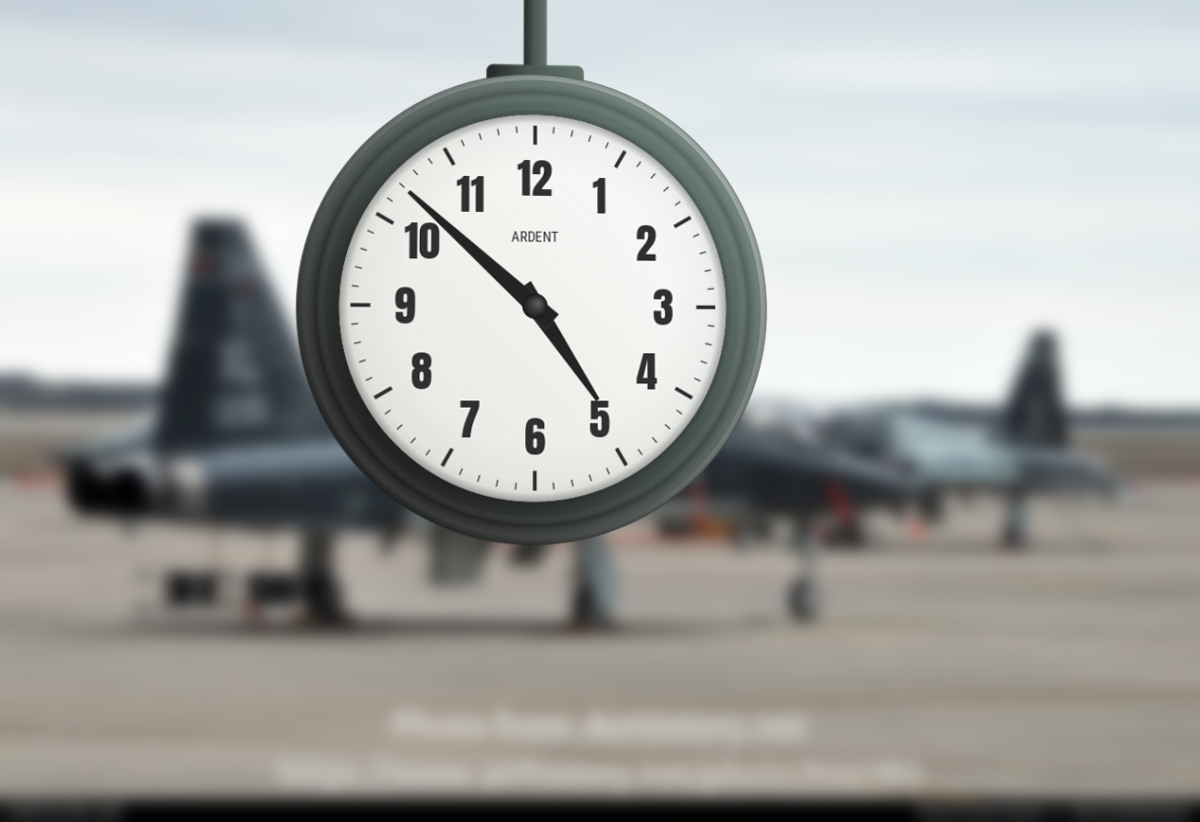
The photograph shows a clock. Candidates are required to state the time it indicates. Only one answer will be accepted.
4:52
